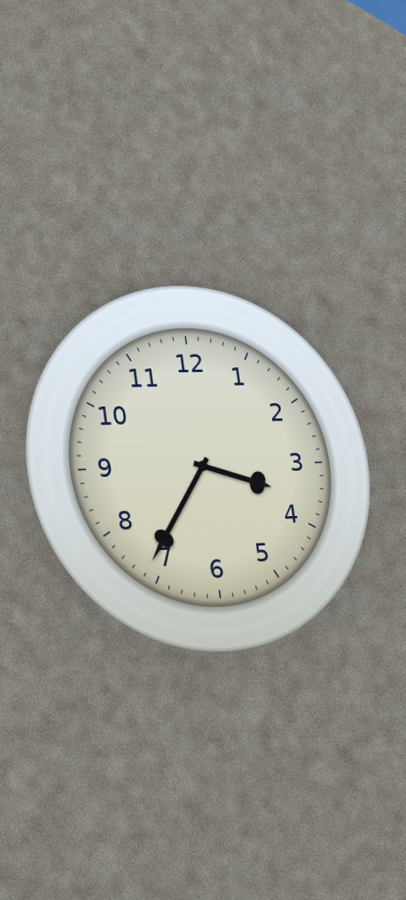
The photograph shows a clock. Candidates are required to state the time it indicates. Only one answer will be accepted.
3:36
